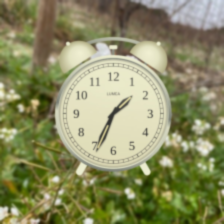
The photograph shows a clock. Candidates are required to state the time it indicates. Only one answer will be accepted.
1:34
